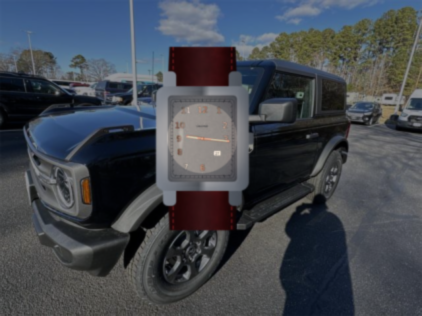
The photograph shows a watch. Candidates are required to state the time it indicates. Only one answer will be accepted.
9:16
